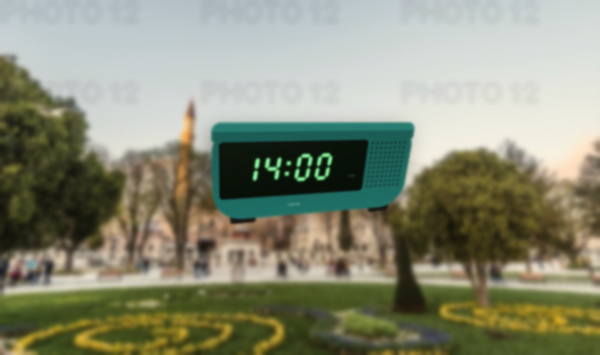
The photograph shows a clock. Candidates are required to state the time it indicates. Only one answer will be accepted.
14:00
